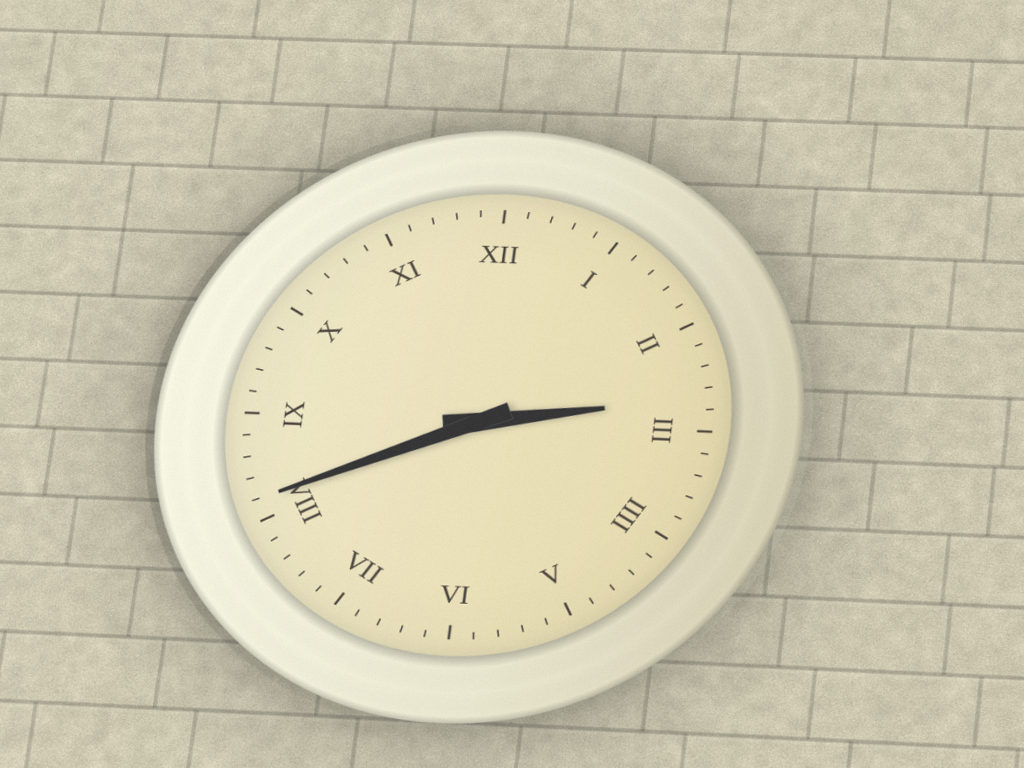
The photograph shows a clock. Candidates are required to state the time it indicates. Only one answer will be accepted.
2:41
